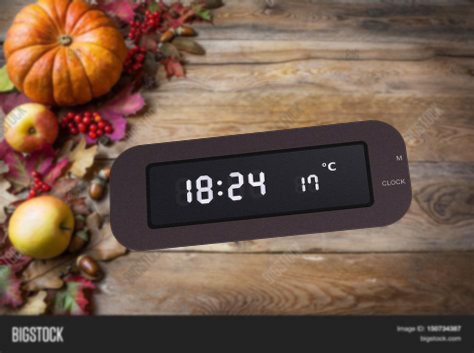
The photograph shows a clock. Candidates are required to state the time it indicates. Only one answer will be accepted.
18:24
